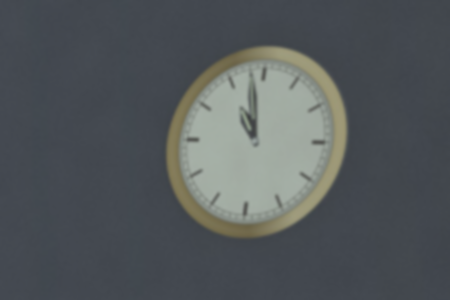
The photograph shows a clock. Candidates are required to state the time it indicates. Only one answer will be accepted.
10:58
